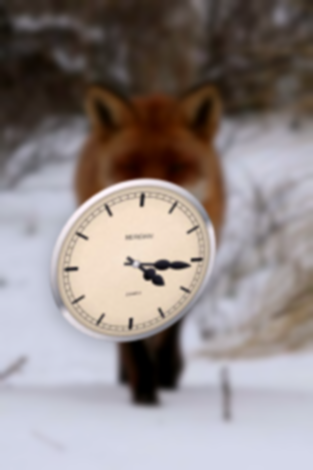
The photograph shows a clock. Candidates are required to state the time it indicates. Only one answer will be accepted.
4:16
